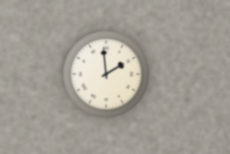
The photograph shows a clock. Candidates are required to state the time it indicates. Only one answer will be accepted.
1:59
